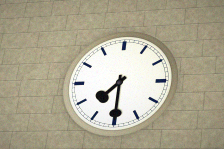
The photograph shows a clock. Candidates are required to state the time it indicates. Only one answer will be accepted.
7:30
